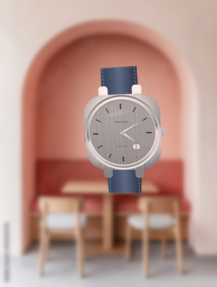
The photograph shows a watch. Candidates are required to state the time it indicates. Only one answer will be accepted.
4:10
